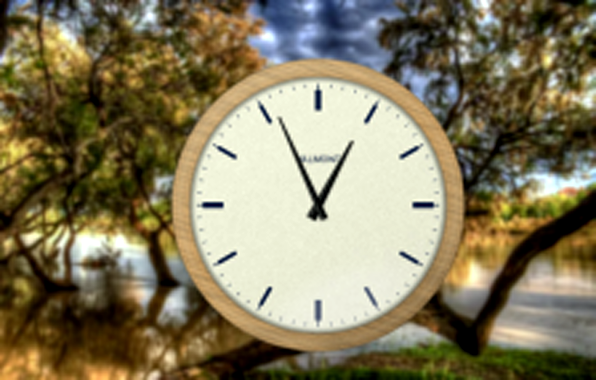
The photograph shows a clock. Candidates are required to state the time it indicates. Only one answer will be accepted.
12:56
